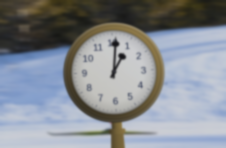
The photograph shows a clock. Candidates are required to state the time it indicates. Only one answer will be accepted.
1:01
